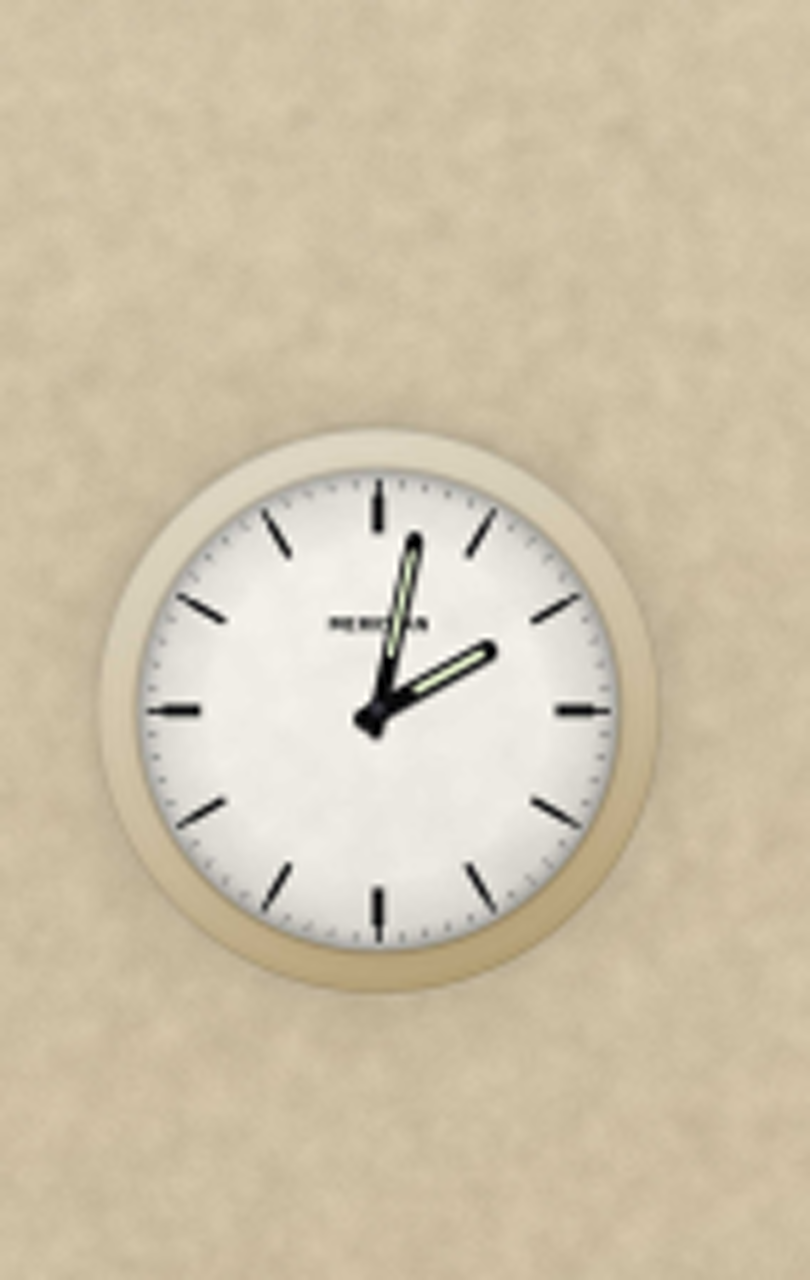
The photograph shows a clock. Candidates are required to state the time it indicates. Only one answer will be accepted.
2:02
